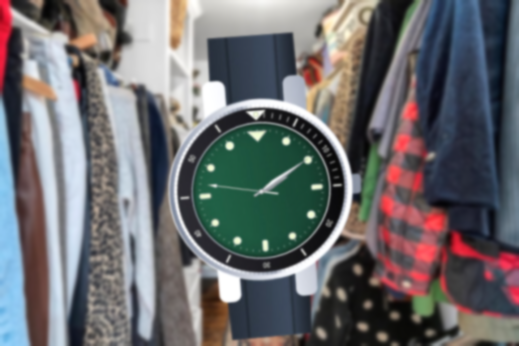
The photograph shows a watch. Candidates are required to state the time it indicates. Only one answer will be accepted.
2:09:47
